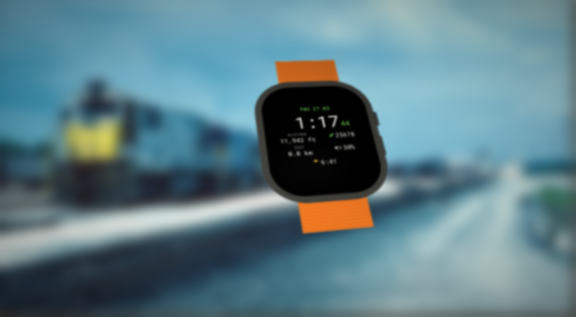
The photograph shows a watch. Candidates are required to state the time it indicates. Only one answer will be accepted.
1:17
